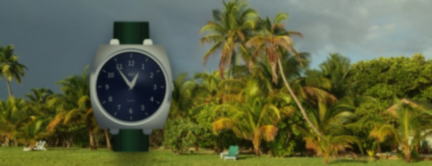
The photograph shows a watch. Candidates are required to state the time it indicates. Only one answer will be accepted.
12:54
